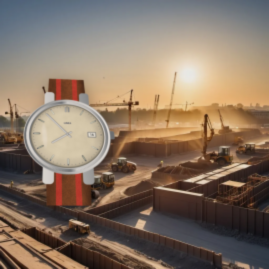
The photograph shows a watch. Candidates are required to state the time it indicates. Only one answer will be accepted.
7:53
